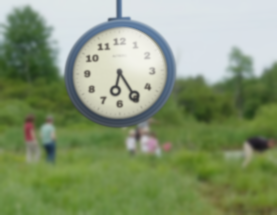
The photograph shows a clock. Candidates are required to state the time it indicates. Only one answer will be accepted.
6:25
